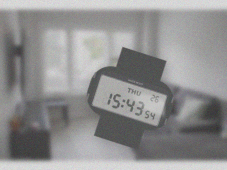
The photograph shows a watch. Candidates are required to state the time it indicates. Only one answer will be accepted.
15:43:54
